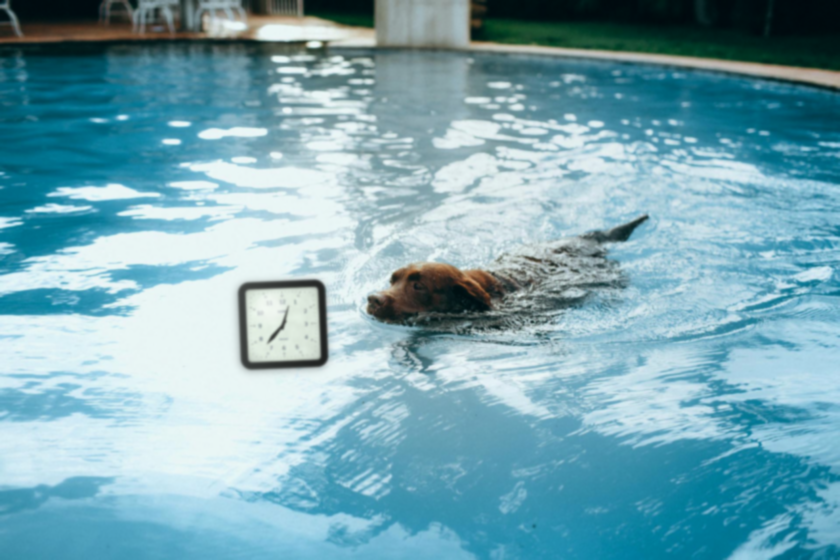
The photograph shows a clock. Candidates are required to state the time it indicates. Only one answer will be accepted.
12:37
